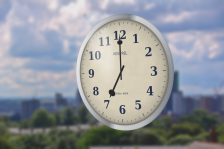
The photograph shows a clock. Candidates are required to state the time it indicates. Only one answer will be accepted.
7:00
